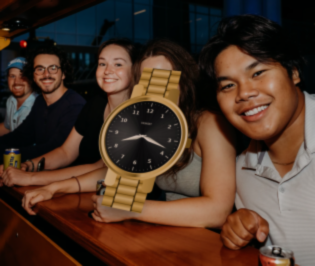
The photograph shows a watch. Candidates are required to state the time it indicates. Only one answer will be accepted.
8:18
